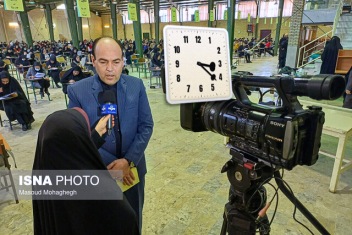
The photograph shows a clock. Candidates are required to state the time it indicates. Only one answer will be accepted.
3:22
